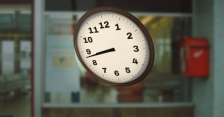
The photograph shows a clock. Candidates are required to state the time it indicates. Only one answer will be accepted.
8:43
